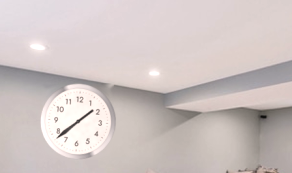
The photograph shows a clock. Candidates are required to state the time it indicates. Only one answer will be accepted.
1:38
